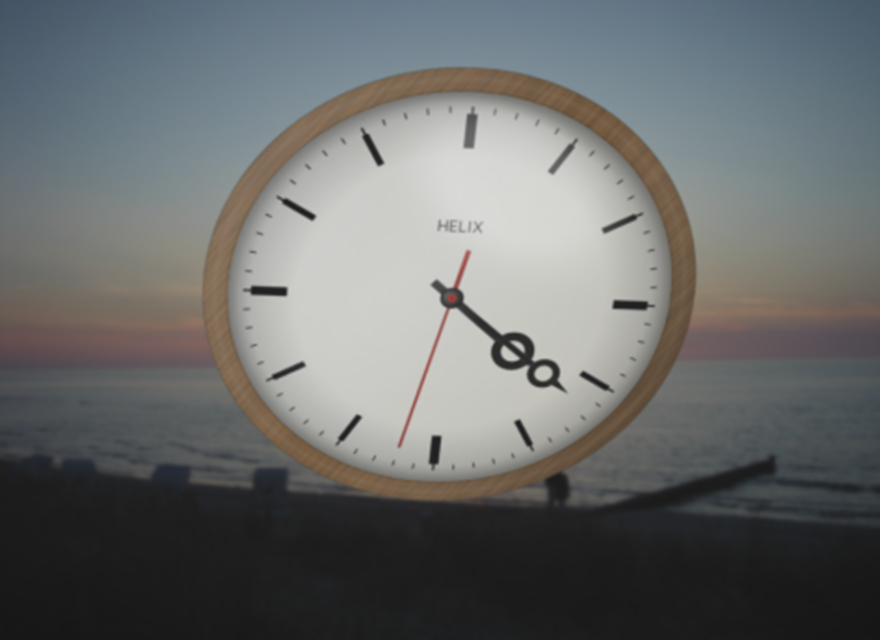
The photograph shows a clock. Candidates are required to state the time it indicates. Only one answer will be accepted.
4:21:32
